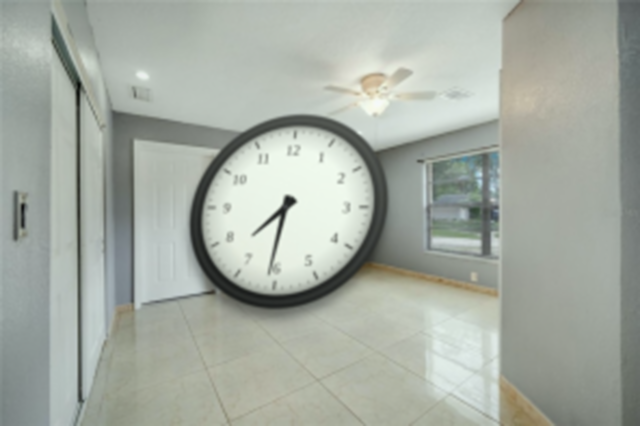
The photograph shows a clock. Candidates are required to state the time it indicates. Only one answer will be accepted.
7:31
